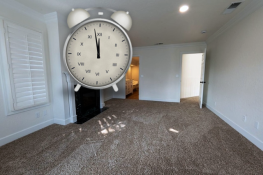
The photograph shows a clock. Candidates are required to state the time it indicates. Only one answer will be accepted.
11:58
